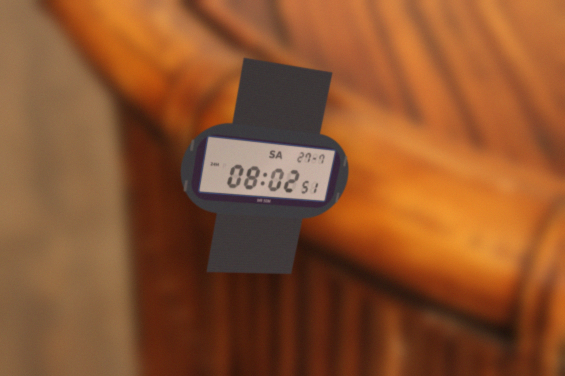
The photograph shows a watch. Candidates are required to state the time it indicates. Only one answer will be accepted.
8:02:51
